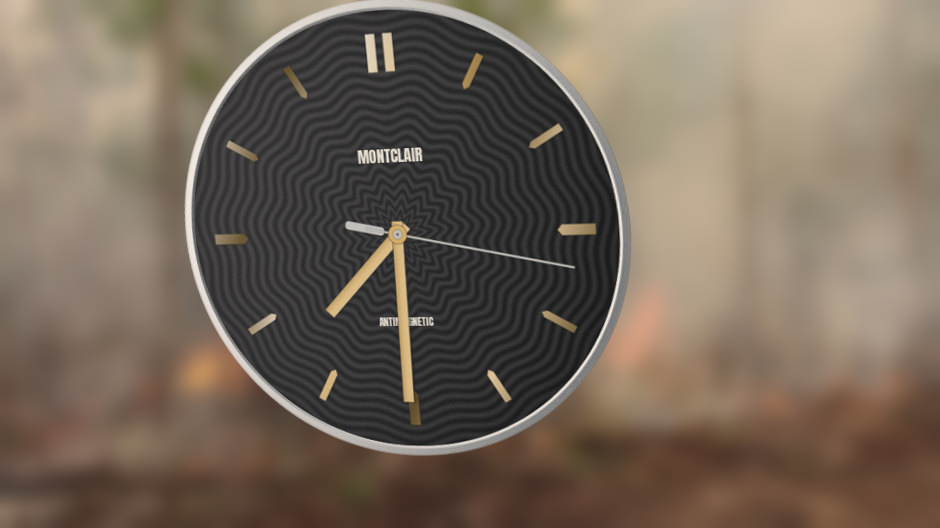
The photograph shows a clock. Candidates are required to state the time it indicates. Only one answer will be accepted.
7:30:17
